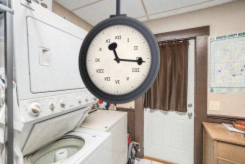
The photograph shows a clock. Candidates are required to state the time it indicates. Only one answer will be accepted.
11:16
